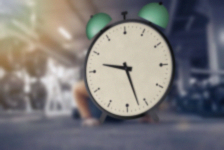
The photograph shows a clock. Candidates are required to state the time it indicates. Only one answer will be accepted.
9:27
